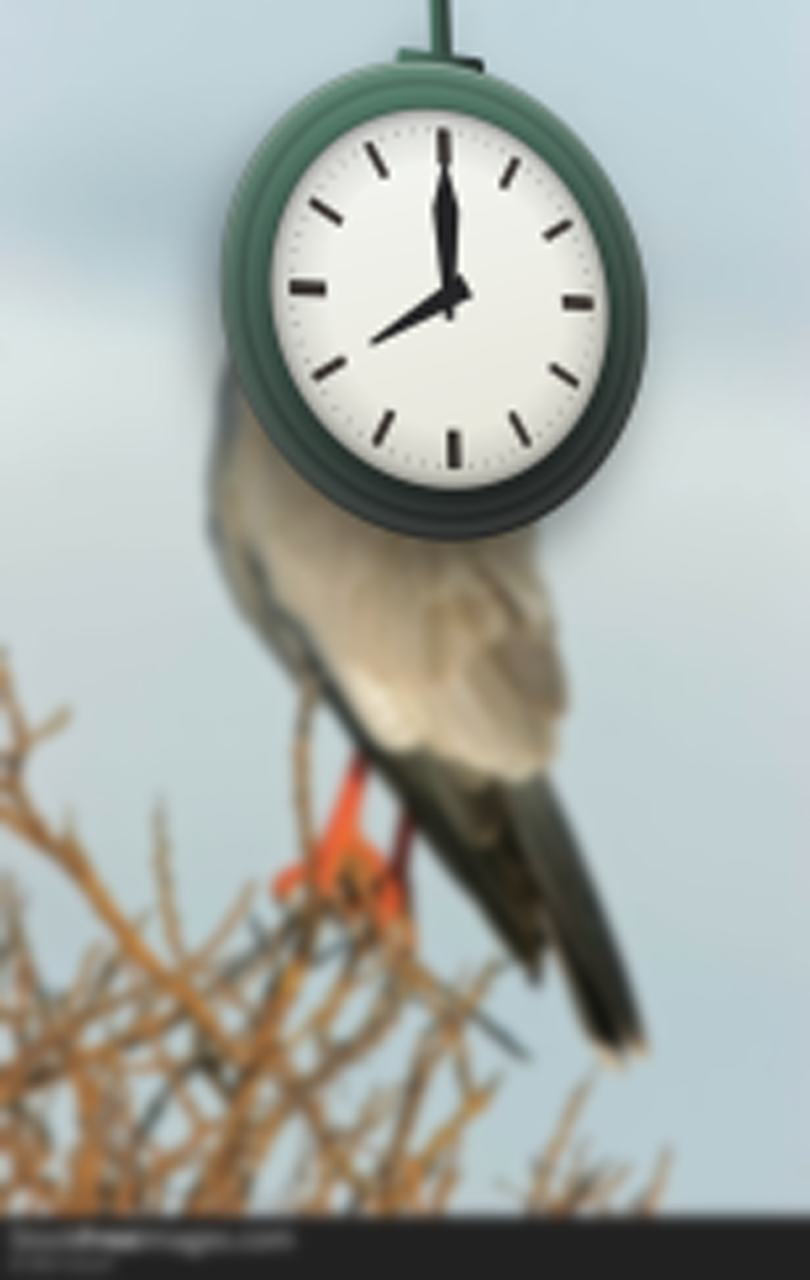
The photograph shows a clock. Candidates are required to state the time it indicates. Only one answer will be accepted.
8:00
